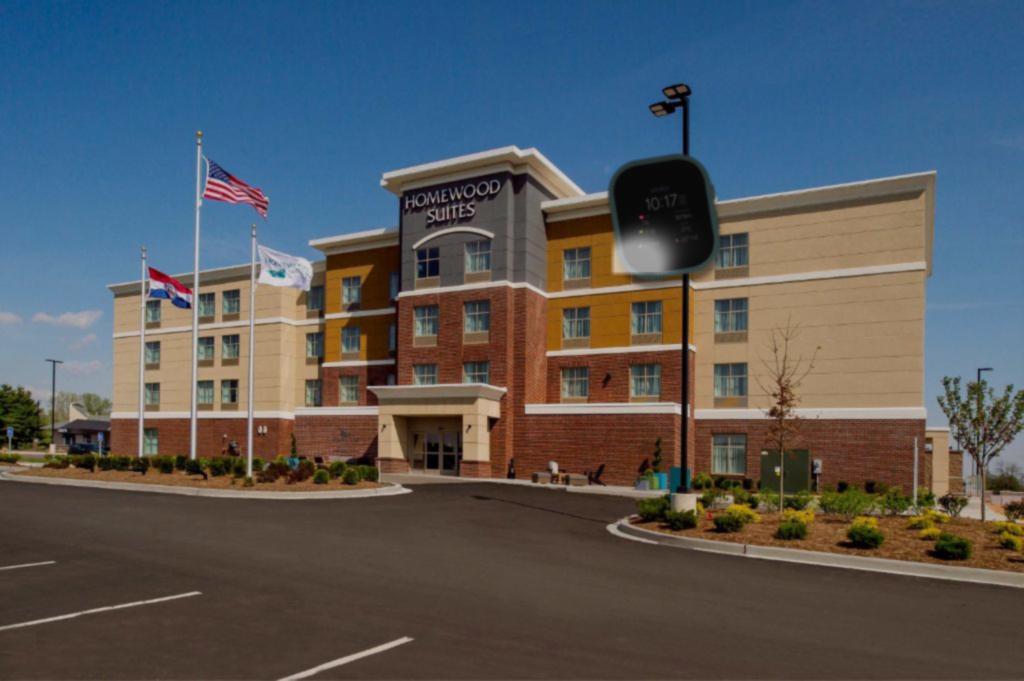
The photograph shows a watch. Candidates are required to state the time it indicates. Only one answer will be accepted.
10:17
